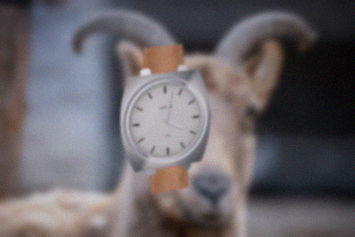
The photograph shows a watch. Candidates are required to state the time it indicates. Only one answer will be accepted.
4:02
